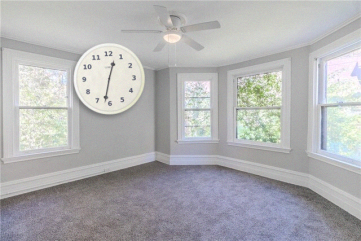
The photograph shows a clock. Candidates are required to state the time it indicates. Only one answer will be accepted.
12:32
